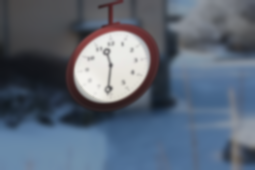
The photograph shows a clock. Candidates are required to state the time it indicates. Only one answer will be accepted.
11:31
